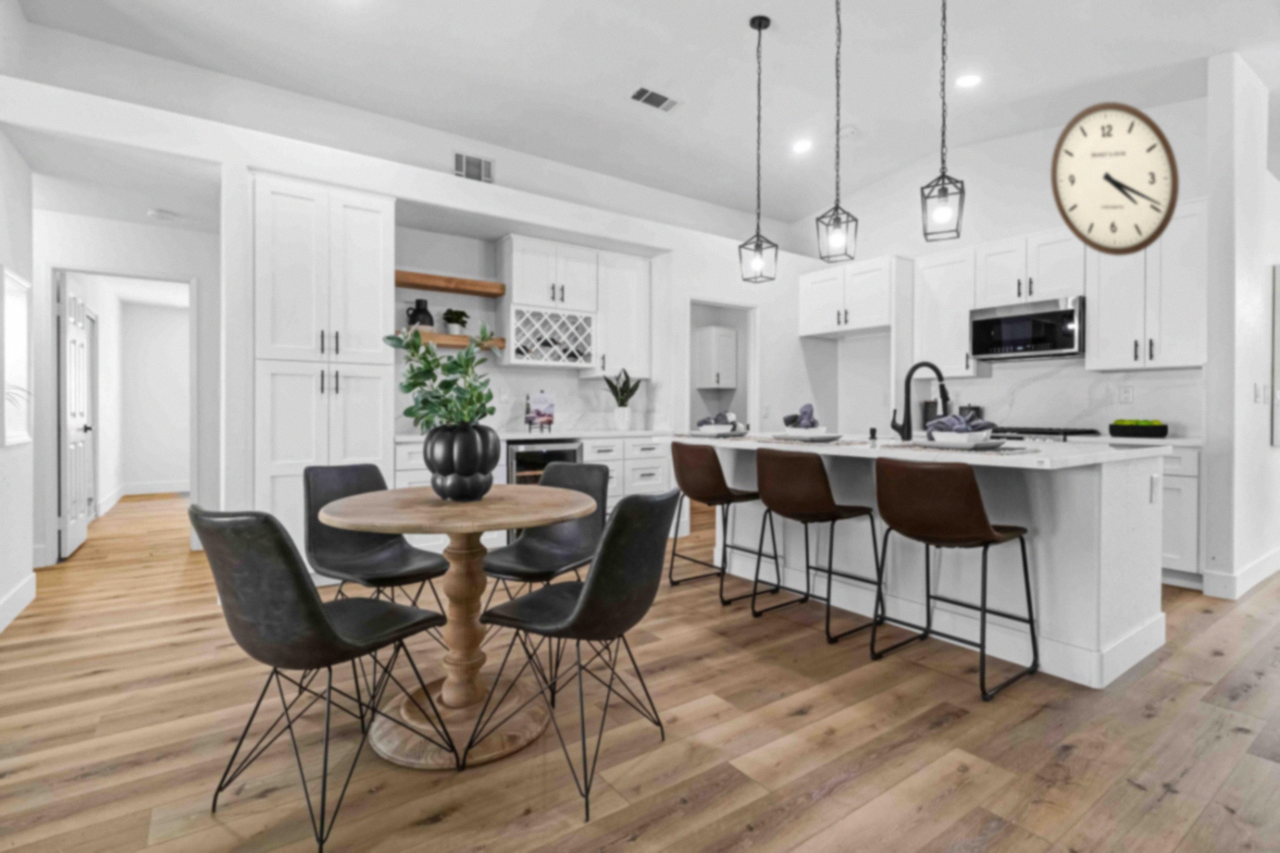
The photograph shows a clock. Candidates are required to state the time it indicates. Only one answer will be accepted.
4:19
